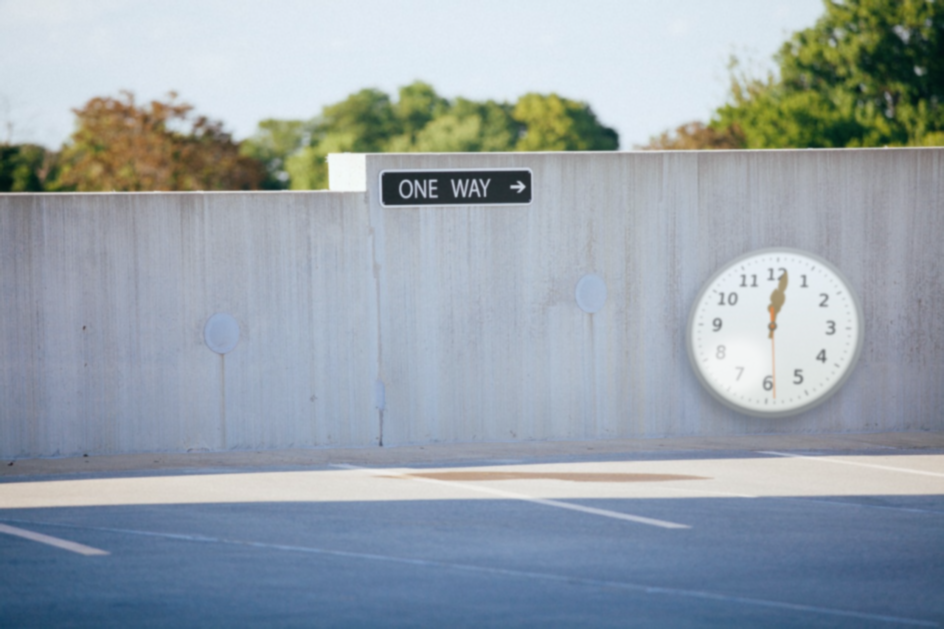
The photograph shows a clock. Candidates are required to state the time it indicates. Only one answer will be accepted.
12:01:29
